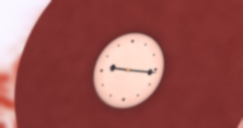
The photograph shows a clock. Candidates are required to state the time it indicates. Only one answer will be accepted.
9:16
